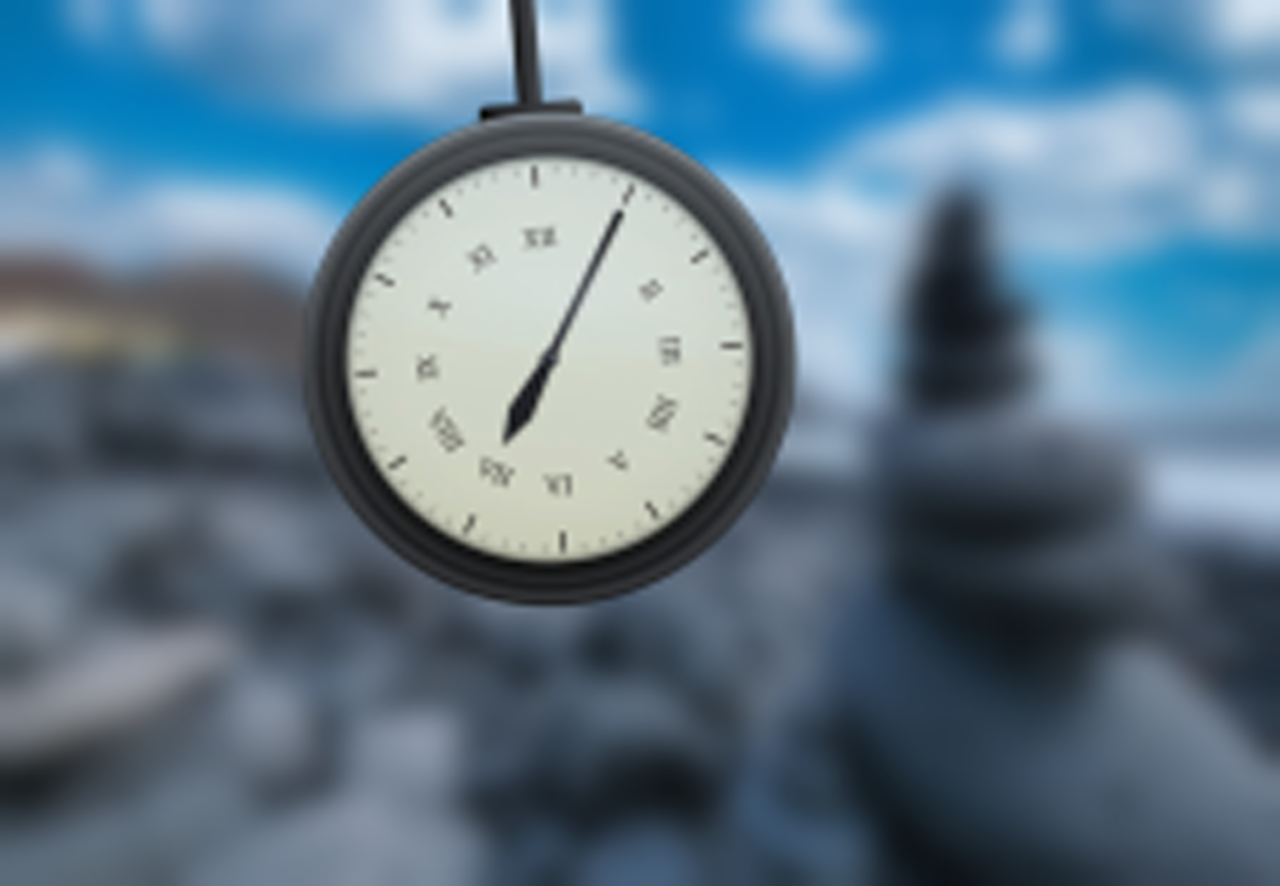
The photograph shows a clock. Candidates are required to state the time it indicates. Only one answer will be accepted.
7:05
